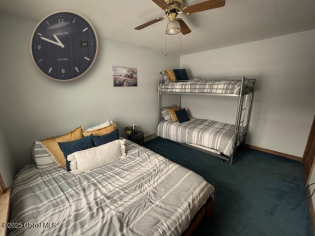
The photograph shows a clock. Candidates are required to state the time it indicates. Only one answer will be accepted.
10:49
